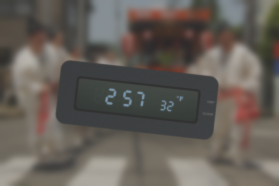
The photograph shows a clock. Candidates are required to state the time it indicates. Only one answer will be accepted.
2:57
